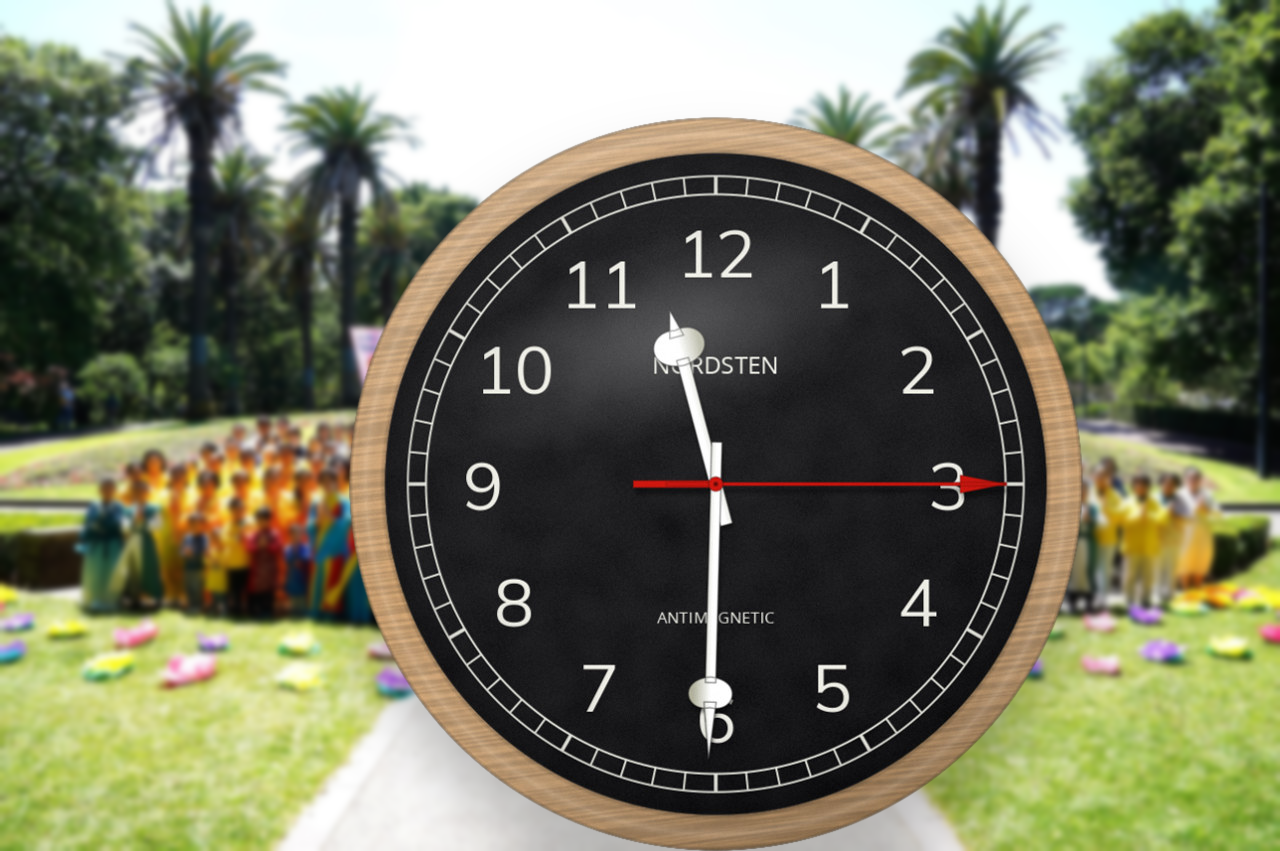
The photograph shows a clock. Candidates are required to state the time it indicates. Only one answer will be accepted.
11:30:15
